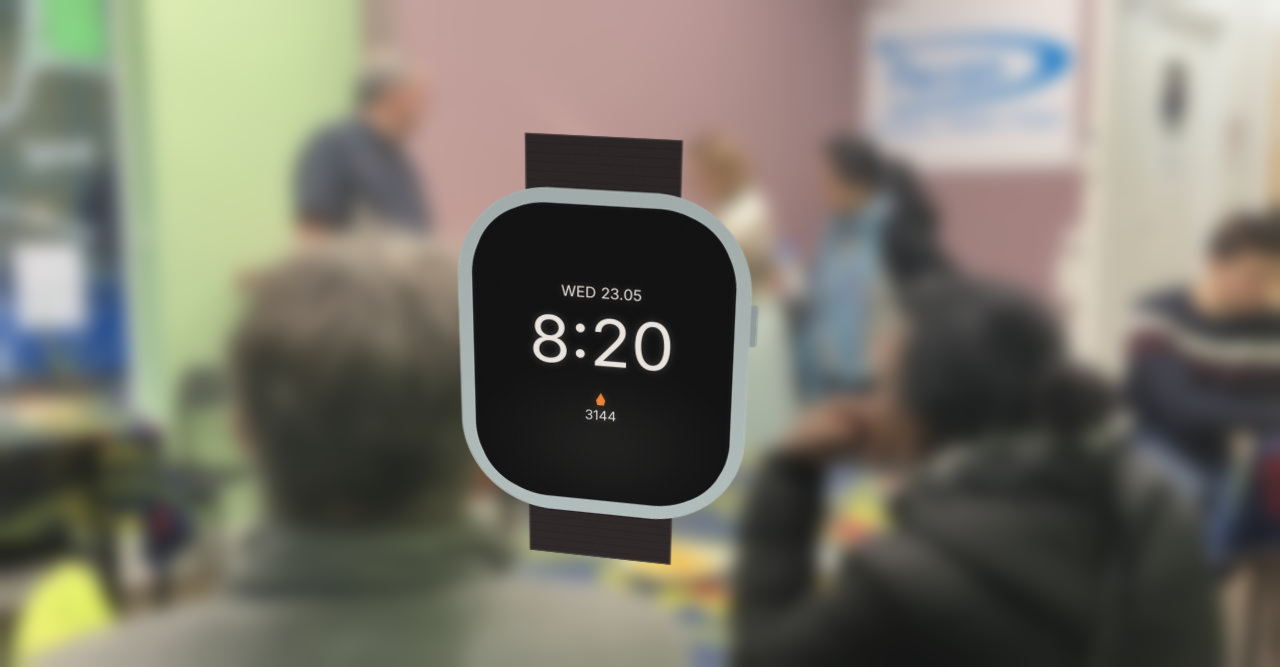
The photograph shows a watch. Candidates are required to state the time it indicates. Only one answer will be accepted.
8:20
